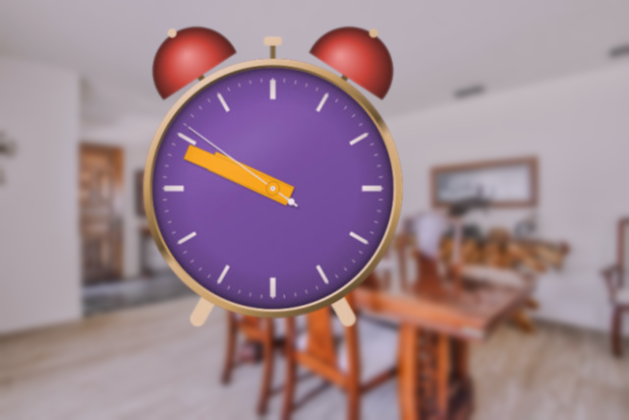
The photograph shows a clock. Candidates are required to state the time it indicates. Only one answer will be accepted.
9:48:51
